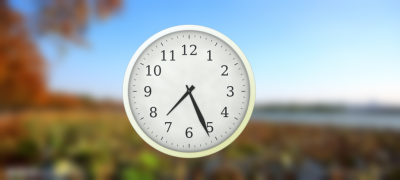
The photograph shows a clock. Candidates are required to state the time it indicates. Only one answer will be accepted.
7:26
